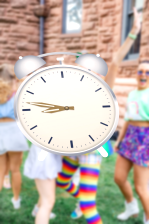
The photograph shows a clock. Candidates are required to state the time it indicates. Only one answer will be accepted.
8:47
